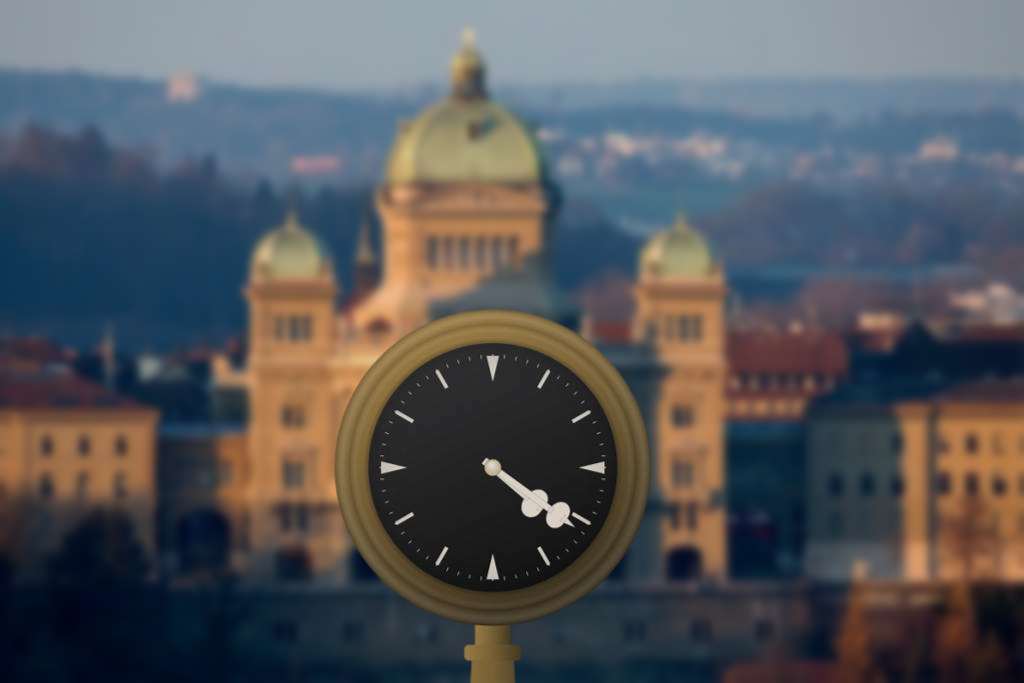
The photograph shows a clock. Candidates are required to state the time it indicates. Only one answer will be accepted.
4:21
